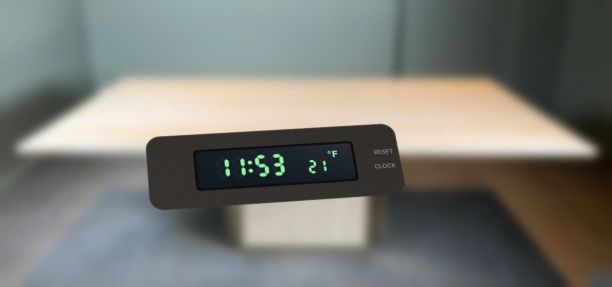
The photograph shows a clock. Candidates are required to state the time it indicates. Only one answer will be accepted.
11:53
